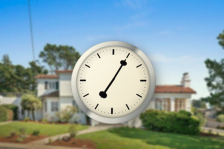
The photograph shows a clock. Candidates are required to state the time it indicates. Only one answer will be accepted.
7:05
